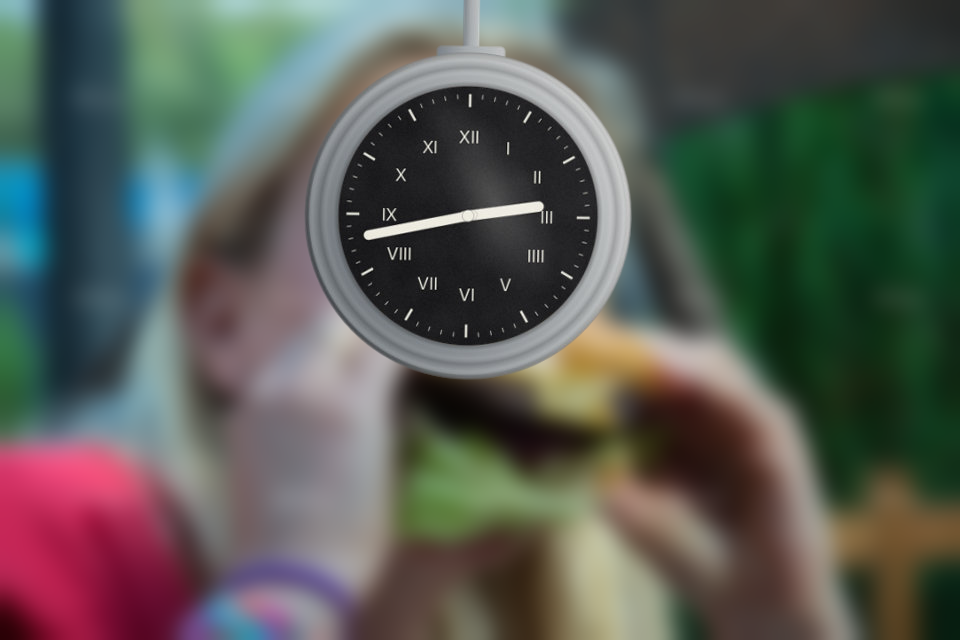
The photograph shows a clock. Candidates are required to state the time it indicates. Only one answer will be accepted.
2:43
